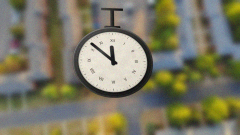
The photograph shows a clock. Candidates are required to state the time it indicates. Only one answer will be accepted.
11:52
